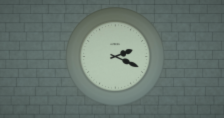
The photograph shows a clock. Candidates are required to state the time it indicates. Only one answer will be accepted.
2:19
